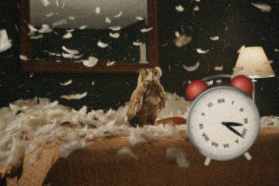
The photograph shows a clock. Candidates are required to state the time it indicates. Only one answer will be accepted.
3:22
